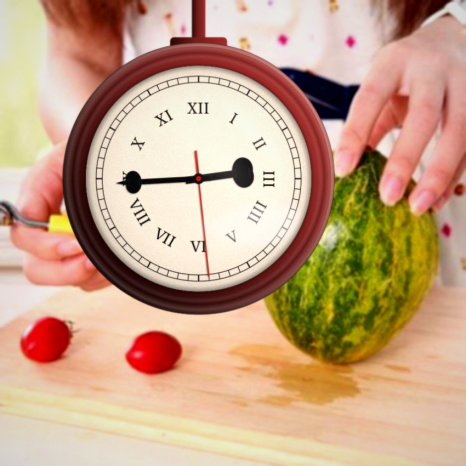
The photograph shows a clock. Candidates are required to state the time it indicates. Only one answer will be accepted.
2:44:29
